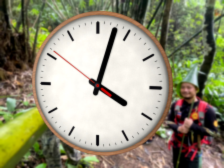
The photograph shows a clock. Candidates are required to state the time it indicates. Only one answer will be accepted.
4:02:51
